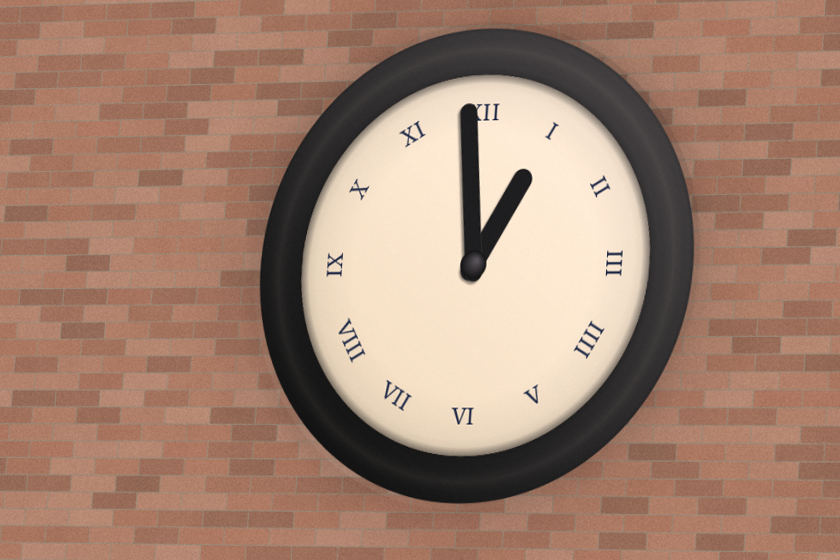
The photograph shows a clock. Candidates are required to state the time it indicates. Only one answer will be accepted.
12:59
